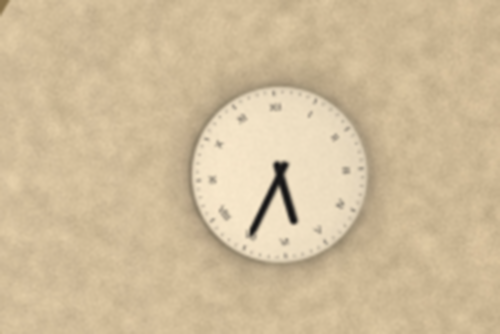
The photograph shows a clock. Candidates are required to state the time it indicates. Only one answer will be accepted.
5:35
